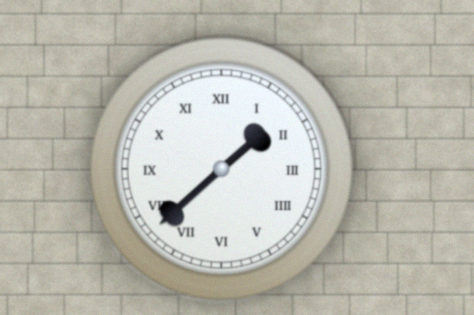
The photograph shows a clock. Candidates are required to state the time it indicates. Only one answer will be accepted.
1:38
